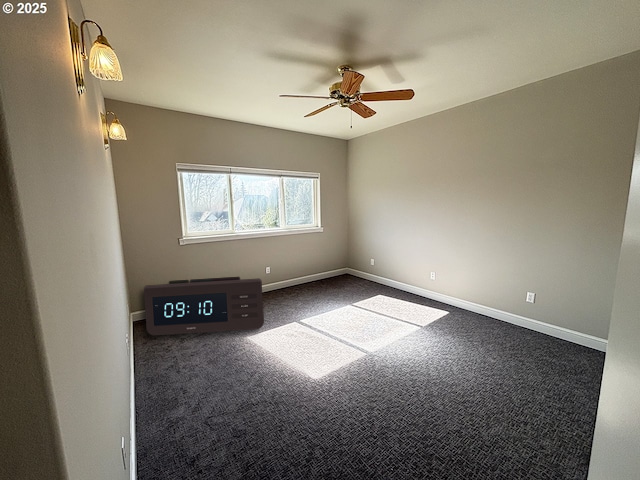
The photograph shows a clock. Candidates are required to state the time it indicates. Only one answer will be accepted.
9:10
